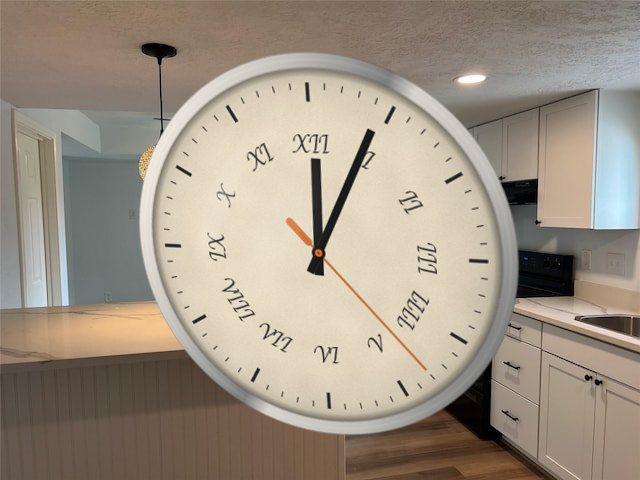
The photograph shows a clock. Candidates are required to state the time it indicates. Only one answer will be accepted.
12:04:23
